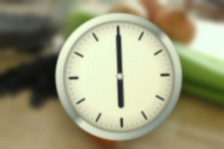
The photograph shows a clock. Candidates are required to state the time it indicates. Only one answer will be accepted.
6:00
